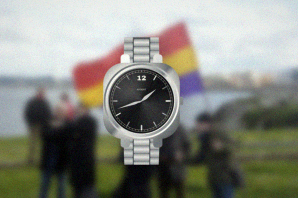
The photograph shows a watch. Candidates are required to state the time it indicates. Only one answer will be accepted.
1:42
